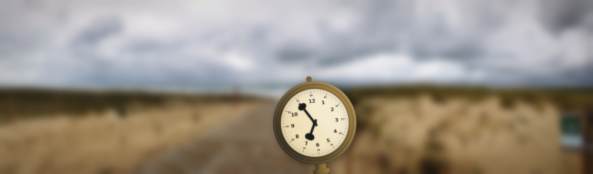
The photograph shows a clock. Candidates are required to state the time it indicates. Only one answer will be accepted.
6:55
